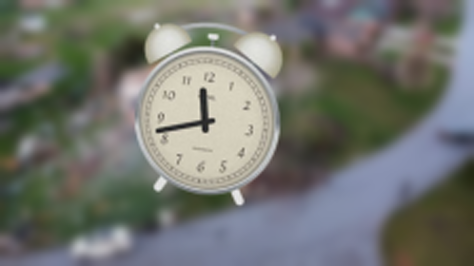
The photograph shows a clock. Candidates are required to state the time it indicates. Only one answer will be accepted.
11:42
